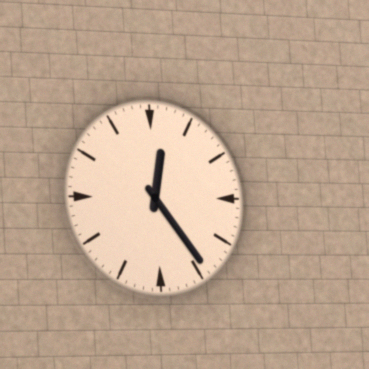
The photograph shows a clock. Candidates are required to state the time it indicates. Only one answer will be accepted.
12:24
